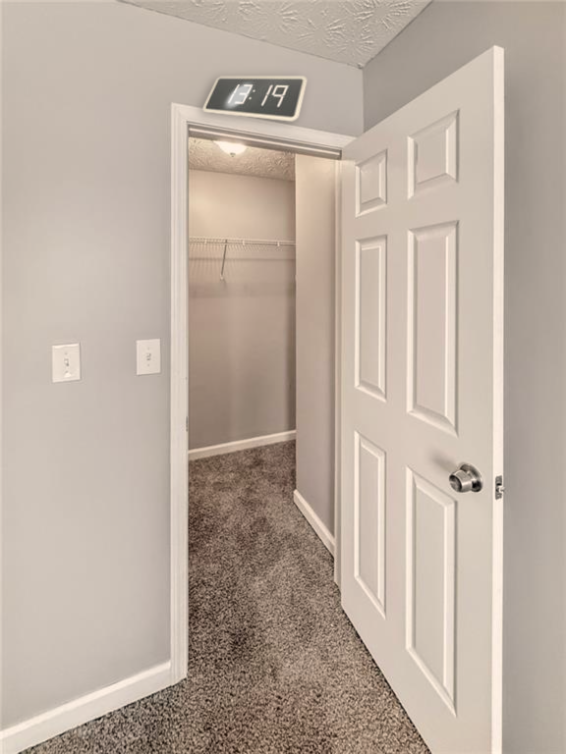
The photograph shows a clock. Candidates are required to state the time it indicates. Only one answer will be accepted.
13:19
